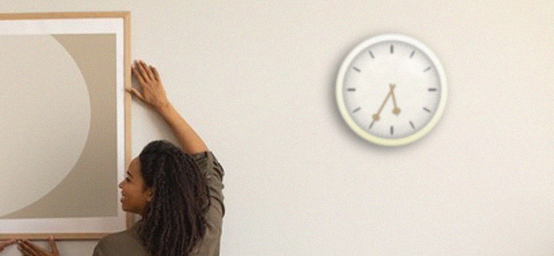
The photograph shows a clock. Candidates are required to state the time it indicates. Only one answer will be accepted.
5:35
